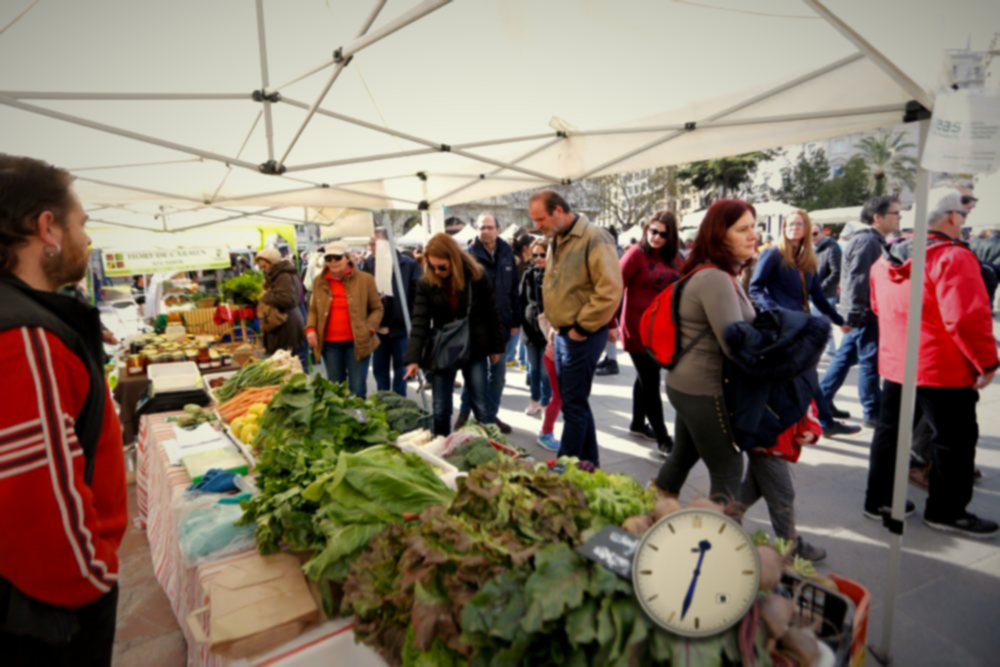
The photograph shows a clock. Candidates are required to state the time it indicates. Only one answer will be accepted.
12:33
